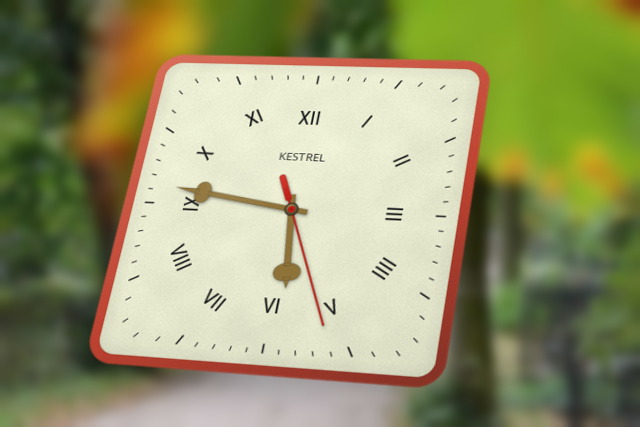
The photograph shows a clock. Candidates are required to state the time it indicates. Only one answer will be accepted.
5:46:26
